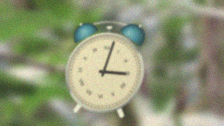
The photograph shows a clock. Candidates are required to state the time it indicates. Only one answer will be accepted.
3:02
